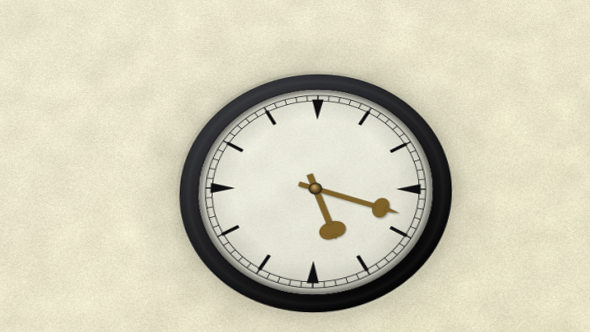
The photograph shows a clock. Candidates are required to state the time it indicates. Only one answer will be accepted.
5:18
